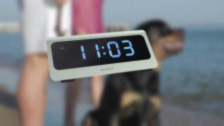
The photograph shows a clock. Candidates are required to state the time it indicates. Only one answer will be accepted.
11:03
